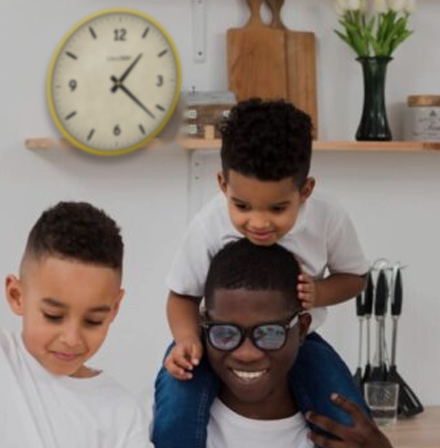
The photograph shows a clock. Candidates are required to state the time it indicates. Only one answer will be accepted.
1:22
